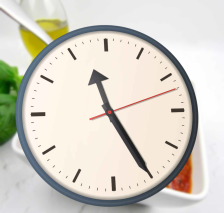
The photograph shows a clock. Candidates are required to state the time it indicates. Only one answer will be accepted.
11:25:12
